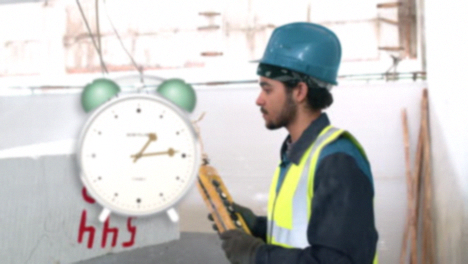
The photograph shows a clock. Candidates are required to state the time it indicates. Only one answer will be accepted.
1:14
